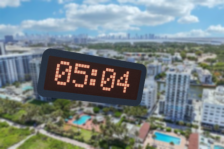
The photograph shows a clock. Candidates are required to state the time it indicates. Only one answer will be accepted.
5:04
